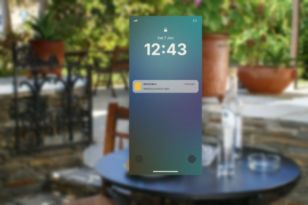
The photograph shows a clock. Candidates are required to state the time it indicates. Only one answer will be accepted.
12:43
